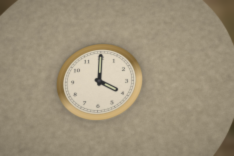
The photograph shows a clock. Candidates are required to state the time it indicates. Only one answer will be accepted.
4:00
